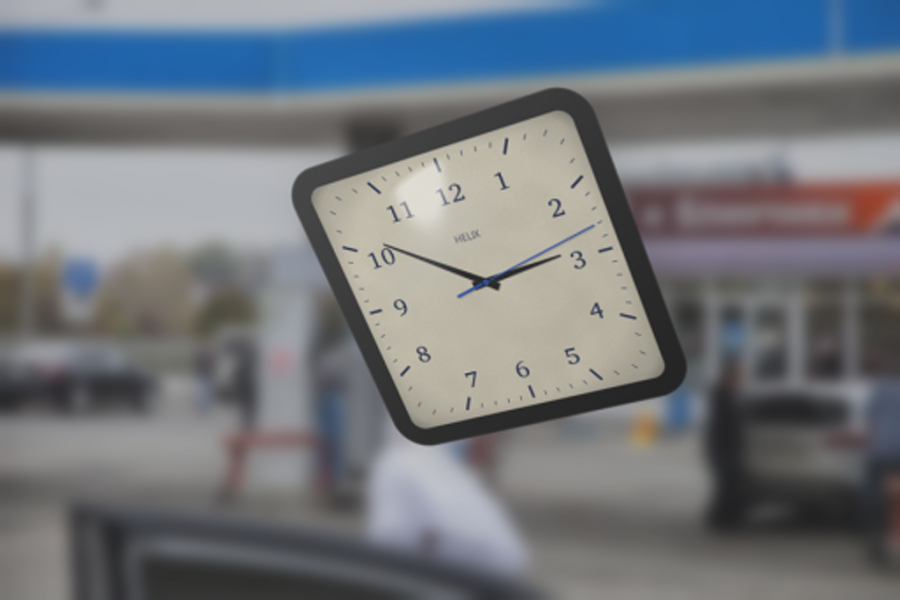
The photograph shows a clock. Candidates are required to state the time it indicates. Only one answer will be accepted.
2:51:13
